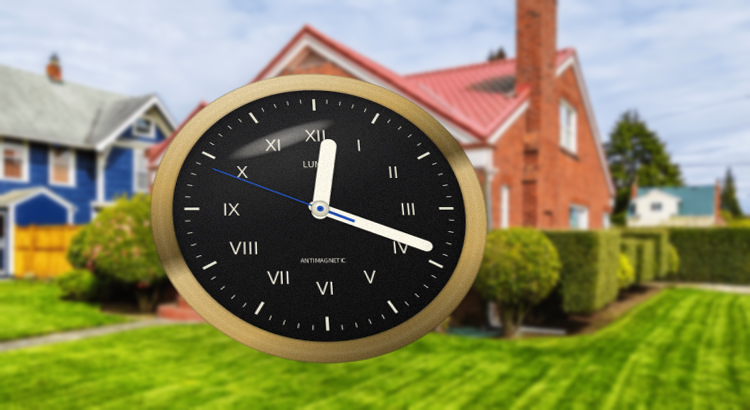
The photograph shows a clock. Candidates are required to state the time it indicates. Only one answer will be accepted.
12:18:49
